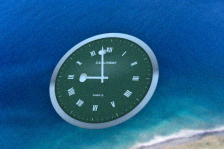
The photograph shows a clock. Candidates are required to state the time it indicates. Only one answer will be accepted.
8:58
